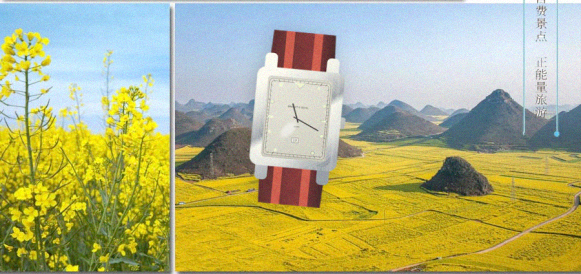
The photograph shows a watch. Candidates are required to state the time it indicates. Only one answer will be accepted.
11:19
